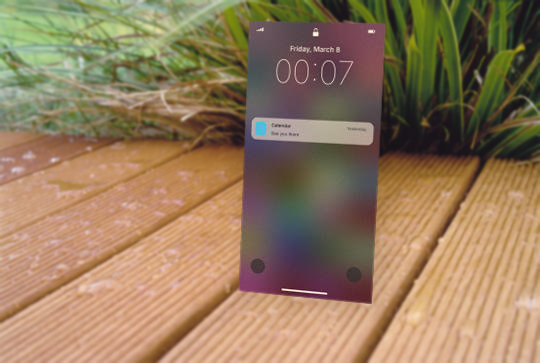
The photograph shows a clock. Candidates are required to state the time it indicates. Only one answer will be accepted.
0:07
